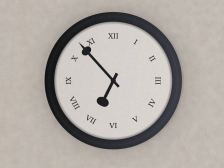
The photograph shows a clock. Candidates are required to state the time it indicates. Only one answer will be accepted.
6:53
